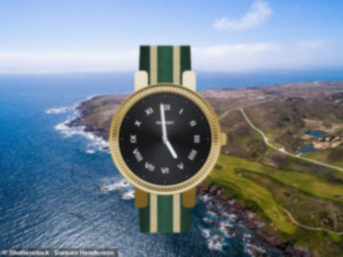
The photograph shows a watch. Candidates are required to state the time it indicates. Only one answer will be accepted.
4:59
